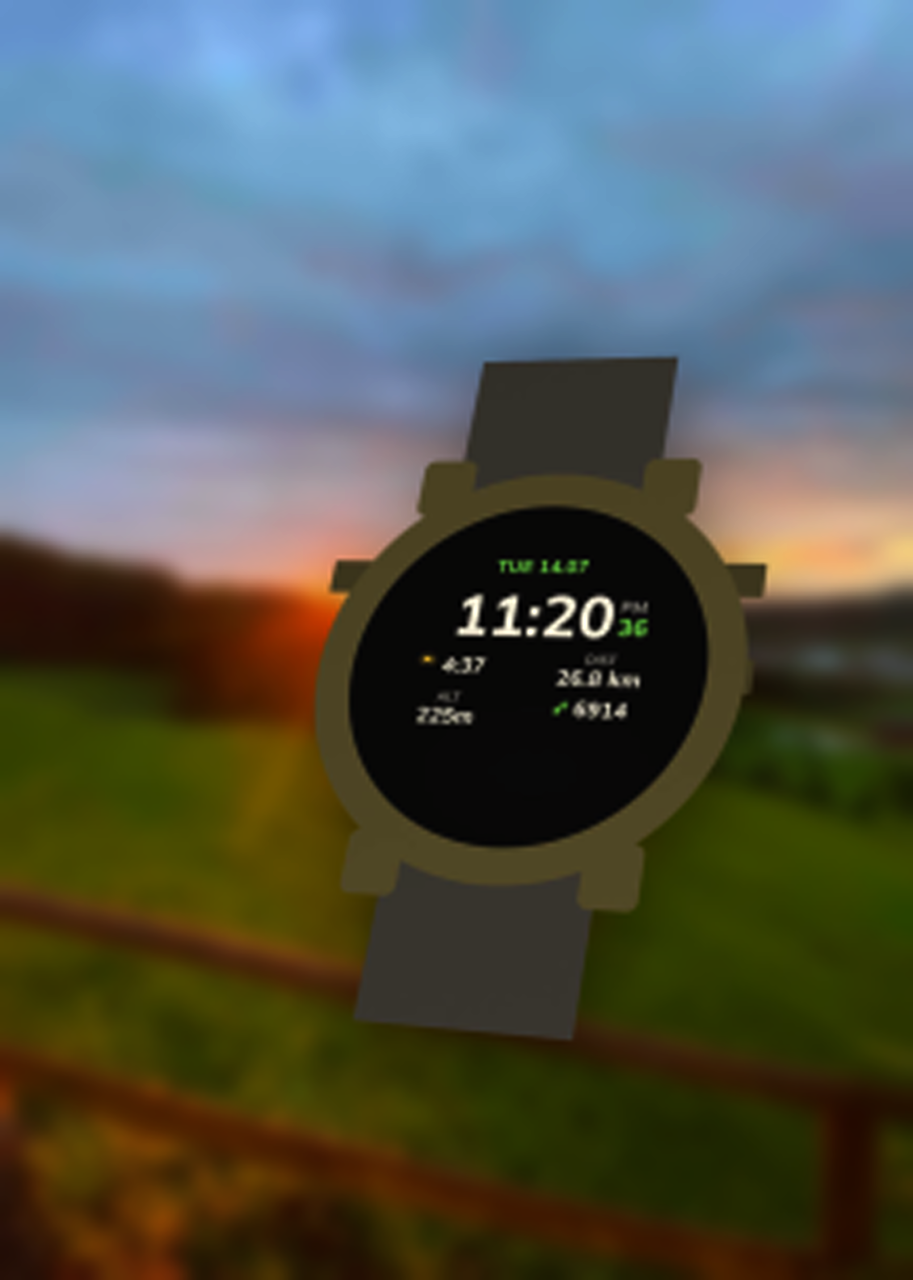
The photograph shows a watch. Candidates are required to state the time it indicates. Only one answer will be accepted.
11:20
